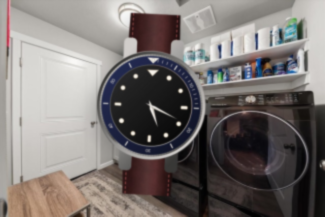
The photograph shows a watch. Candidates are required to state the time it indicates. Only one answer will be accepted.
5:19
